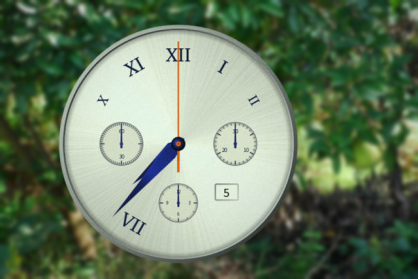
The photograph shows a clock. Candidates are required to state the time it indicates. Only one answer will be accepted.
7:37
